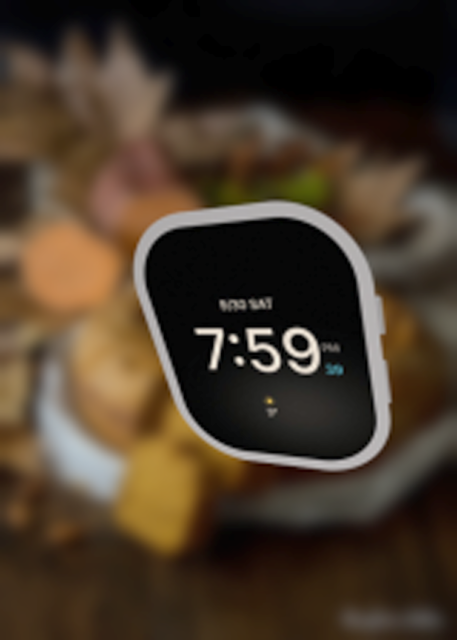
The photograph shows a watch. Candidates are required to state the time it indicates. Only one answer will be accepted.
7:59
